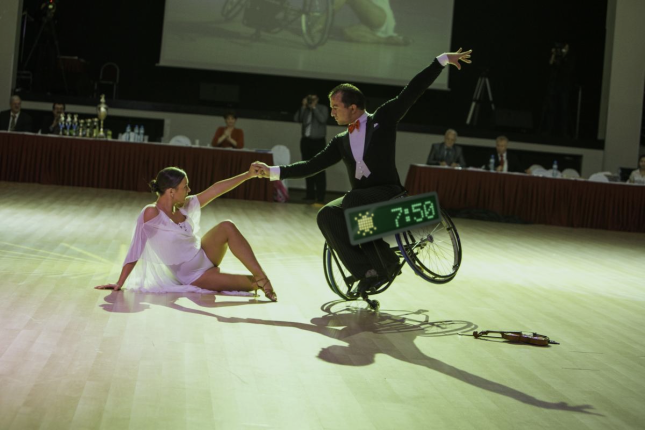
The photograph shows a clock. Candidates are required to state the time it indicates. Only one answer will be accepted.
7:50
